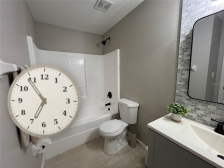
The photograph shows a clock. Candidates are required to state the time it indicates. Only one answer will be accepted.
6:54
